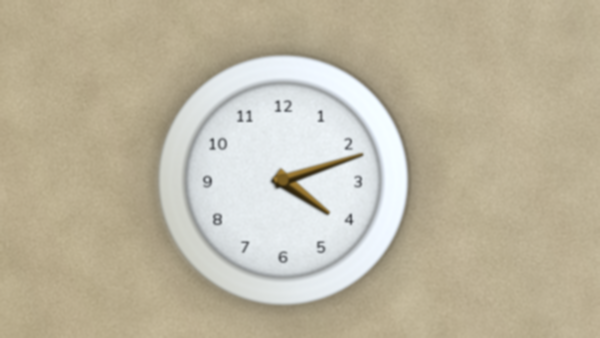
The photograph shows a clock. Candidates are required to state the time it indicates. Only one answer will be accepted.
4:12
